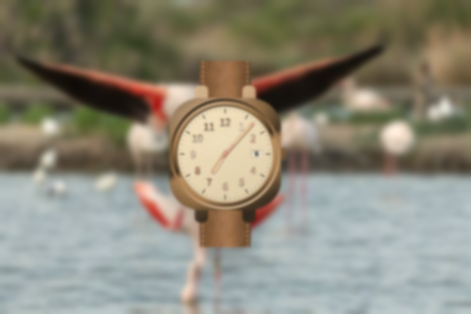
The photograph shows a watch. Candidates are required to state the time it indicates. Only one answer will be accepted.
7:07
